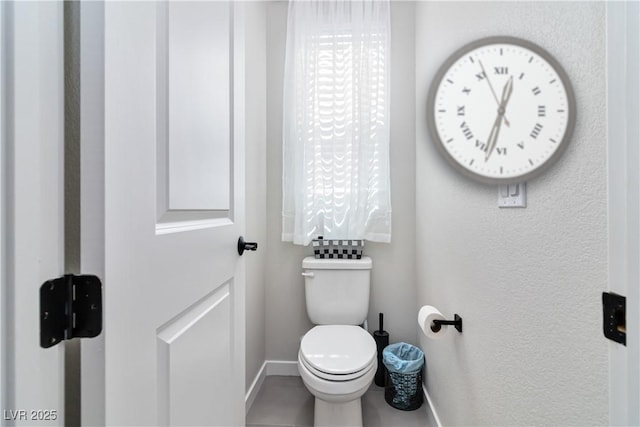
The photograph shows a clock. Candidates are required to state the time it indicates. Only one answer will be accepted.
12:32:56
